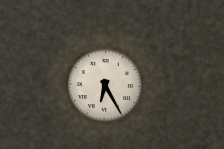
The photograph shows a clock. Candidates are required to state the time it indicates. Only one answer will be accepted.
6:25
